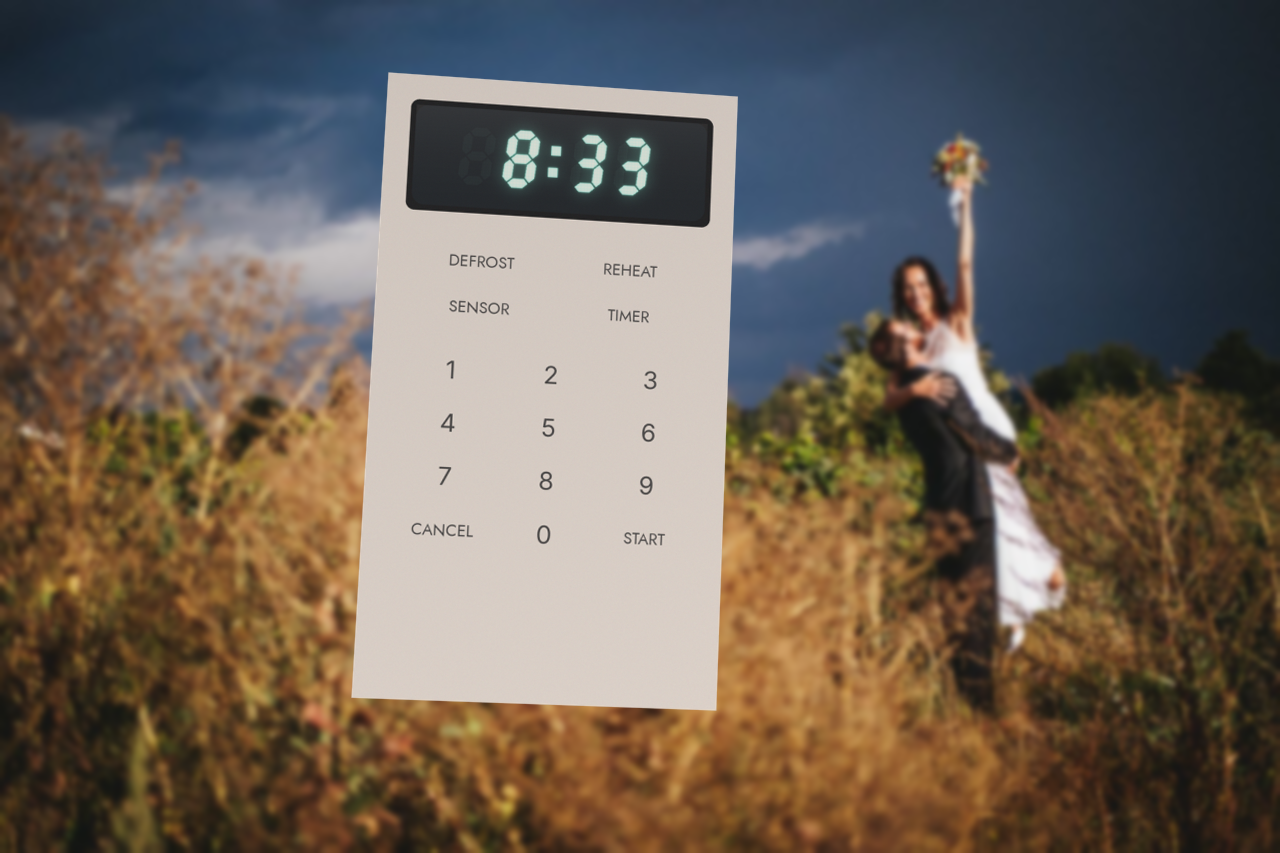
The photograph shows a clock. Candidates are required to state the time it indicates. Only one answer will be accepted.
8:33
